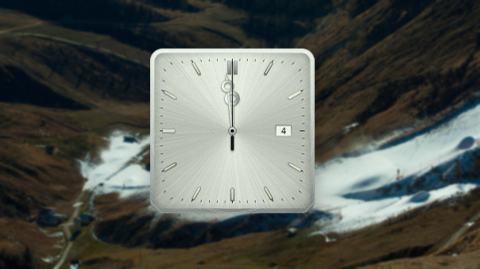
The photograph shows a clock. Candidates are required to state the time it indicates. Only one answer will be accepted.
11:59:00
